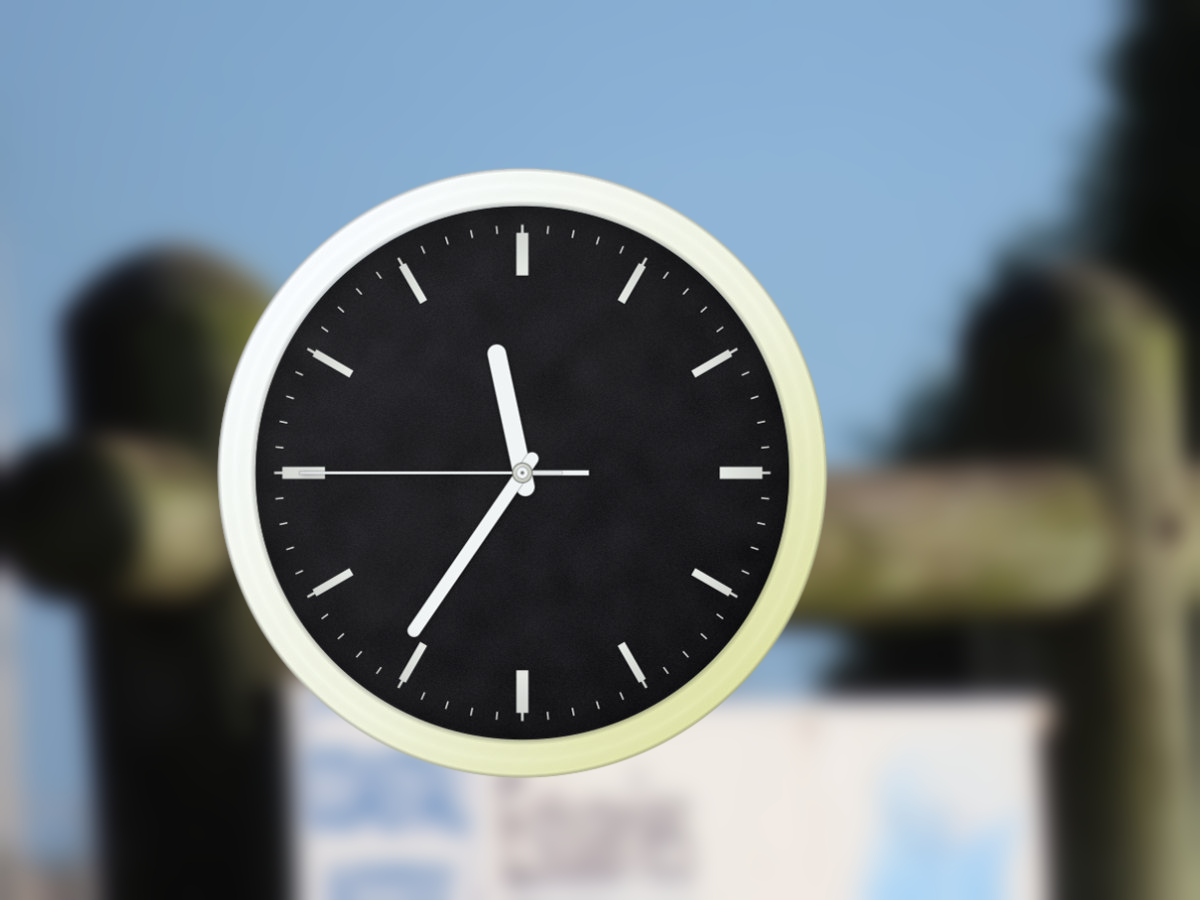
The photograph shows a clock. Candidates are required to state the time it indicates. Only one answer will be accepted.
11:35:45
